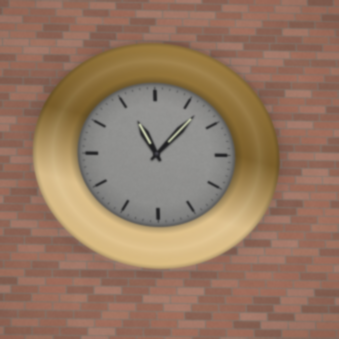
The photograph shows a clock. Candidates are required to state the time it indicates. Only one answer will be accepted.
11:07
